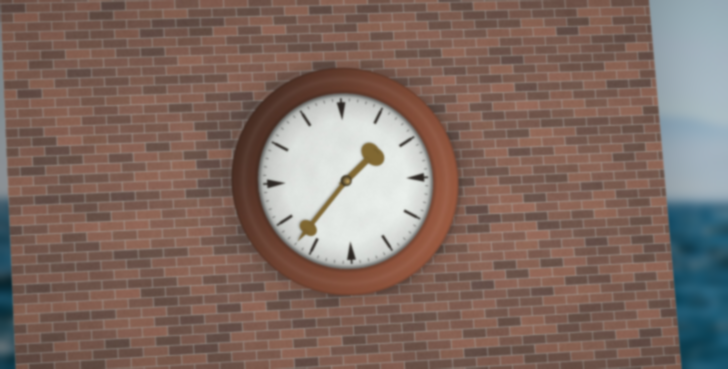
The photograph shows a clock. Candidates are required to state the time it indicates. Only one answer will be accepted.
1:37
